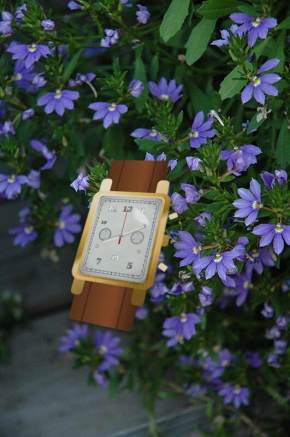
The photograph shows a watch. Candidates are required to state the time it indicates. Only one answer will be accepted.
8:10
